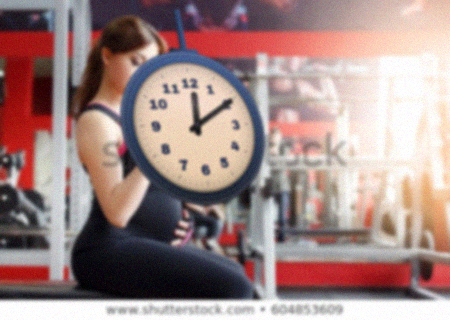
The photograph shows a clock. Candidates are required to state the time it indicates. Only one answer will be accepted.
12:10
